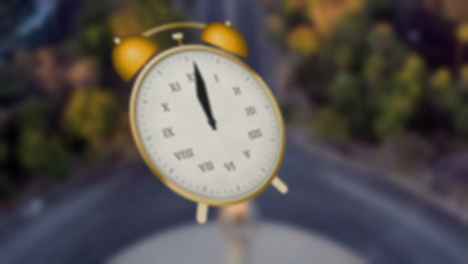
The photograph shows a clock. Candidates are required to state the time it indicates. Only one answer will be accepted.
12:01
